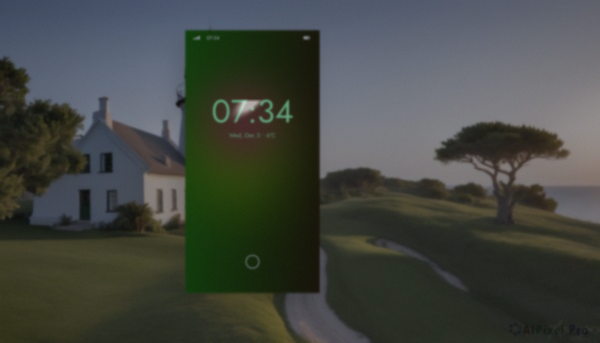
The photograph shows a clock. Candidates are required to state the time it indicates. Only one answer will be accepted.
7:34
